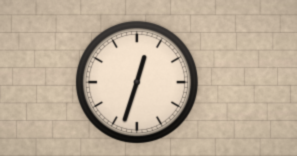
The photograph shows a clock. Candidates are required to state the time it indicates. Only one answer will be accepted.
12:33
